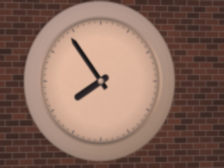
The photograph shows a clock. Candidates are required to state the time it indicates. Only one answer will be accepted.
7:54
